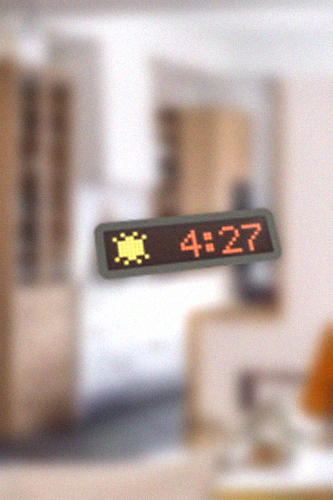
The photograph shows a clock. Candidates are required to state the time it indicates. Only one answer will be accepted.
4:27
